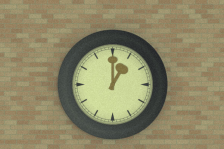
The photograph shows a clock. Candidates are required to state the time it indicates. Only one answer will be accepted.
1:00
